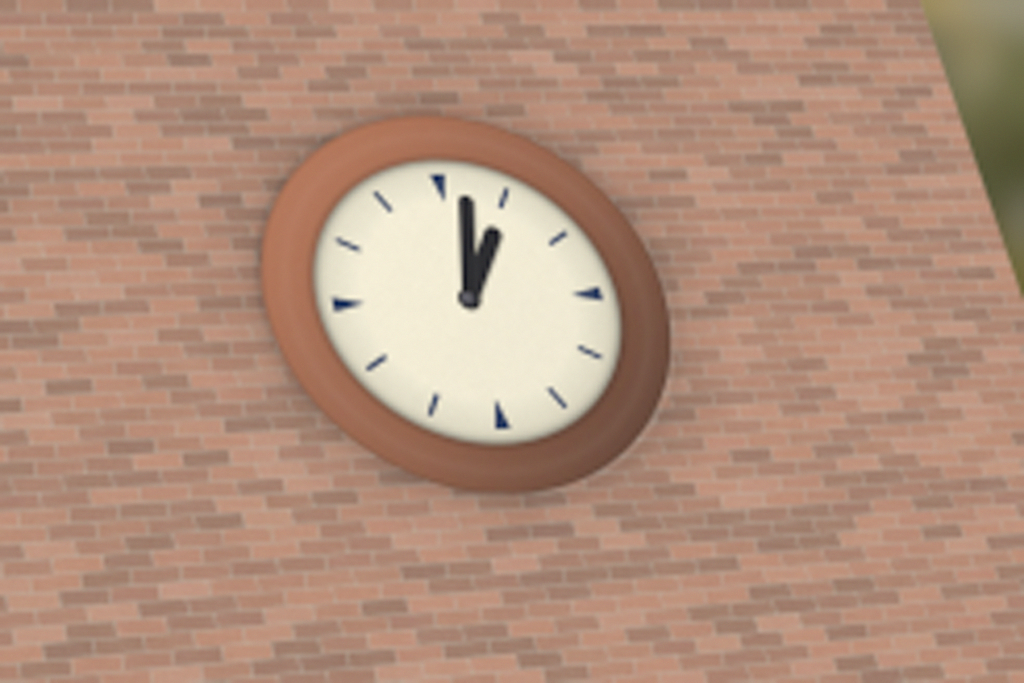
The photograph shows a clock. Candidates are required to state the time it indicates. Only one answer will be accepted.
1:02
